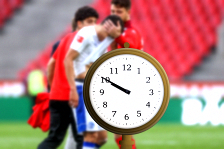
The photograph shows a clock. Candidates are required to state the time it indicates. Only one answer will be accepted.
9:50
